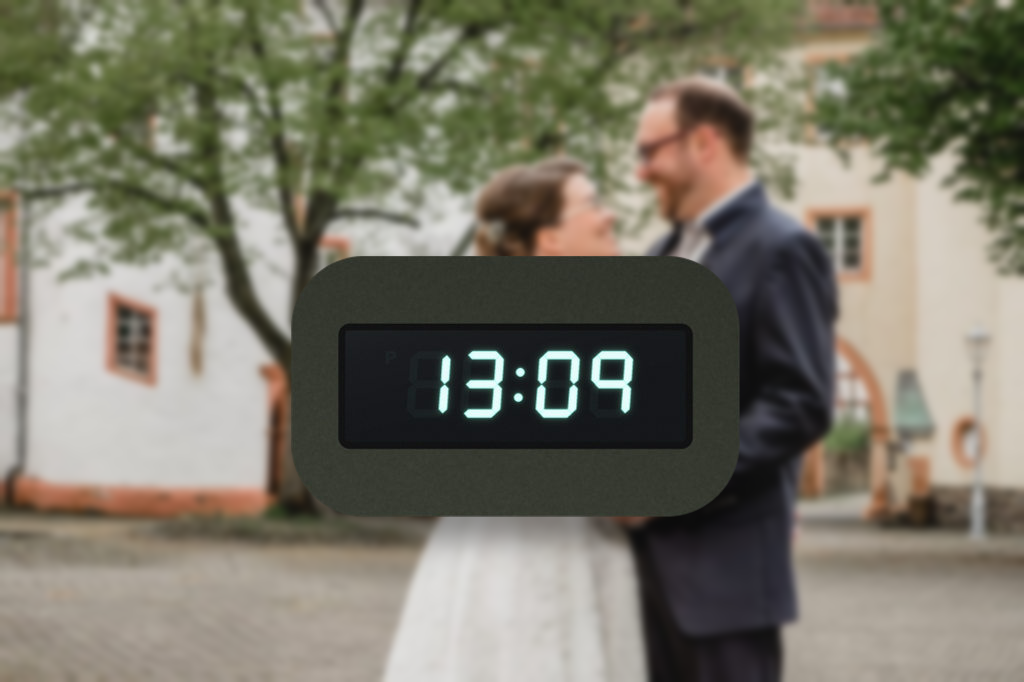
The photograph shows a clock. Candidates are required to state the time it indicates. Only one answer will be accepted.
13:09
